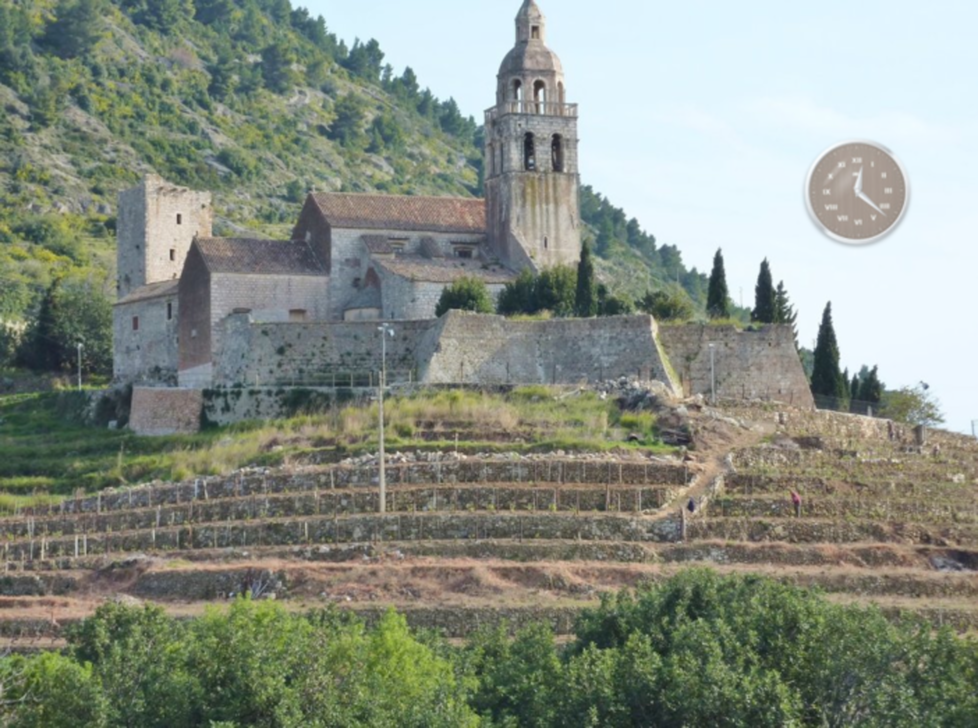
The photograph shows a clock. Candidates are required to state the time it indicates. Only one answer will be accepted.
12:22
